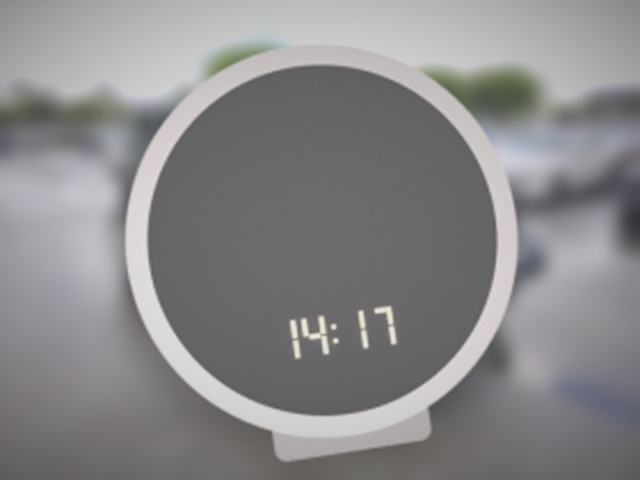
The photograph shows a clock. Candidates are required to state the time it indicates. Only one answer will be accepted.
14:17
